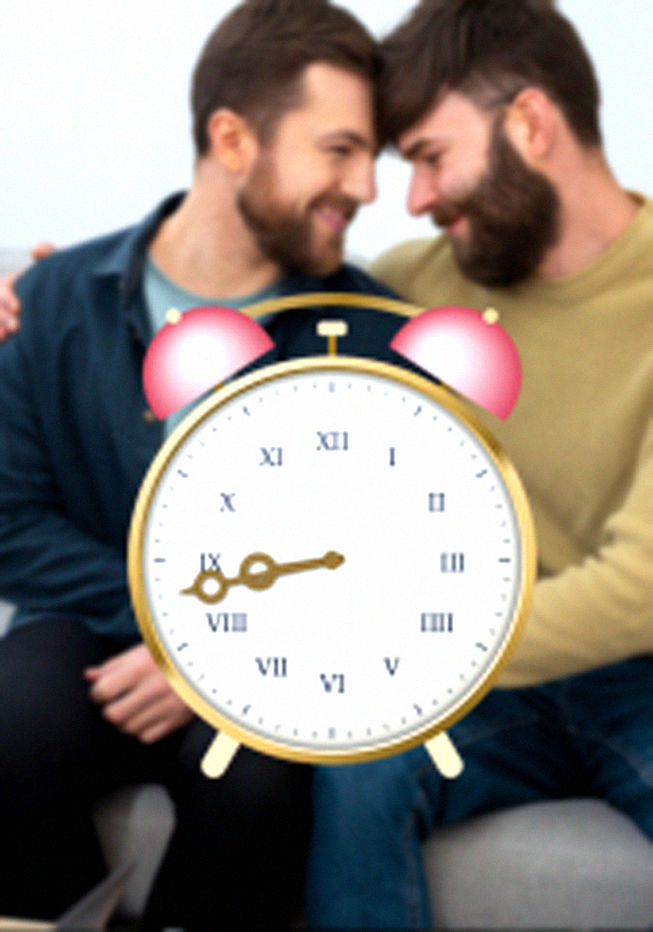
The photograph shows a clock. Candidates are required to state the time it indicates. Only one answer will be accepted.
8:43
